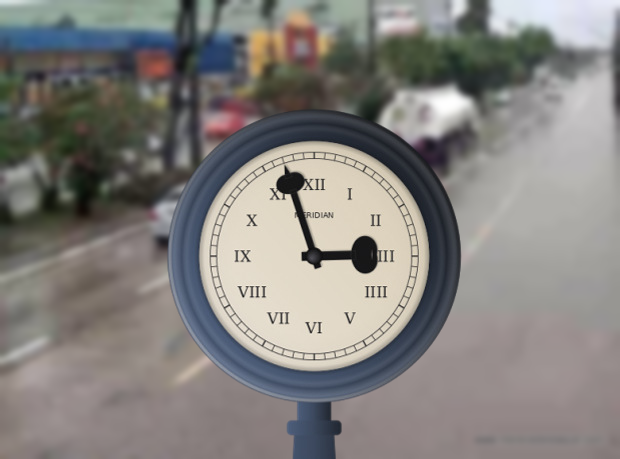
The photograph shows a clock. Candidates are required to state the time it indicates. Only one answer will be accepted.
2:57
